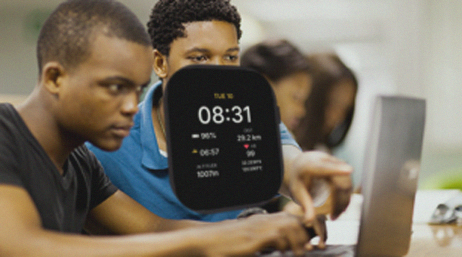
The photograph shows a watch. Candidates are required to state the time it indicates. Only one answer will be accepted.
8:31
